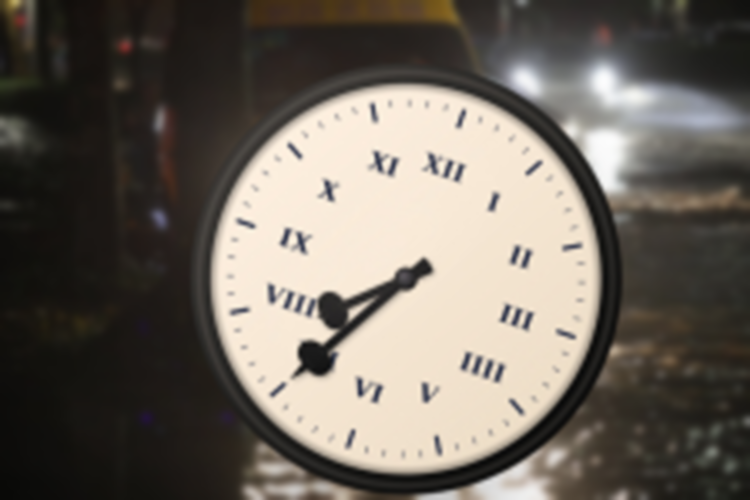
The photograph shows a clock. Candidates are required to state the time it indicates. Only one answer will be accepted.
7:35
